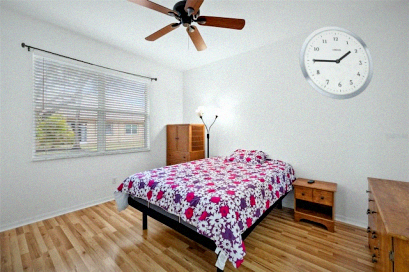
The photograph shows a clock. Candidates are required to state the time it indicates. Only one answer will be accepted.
1:45
